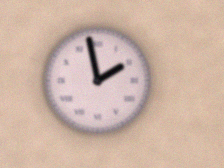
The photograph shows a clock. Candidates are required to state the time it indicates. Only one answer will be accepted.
1:58
